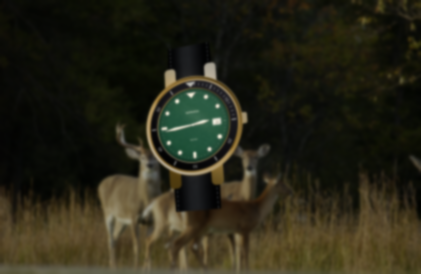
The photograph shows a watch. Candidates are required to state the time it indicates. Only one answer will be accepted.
2:44
